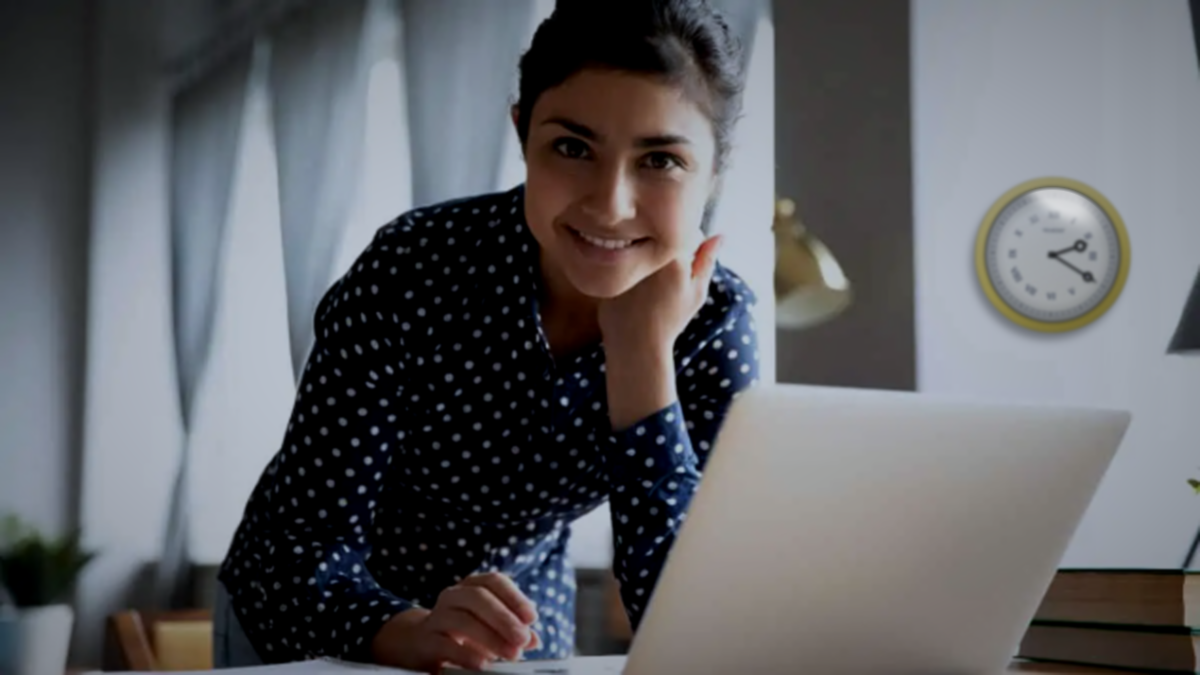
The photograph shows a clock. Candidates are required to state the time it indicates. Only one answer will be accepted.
2:20
